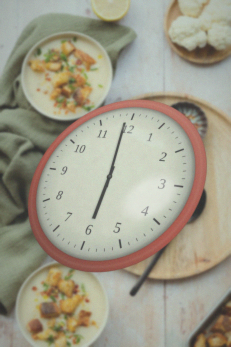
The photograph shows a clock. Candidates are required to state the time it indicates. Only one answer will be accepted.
5:59
